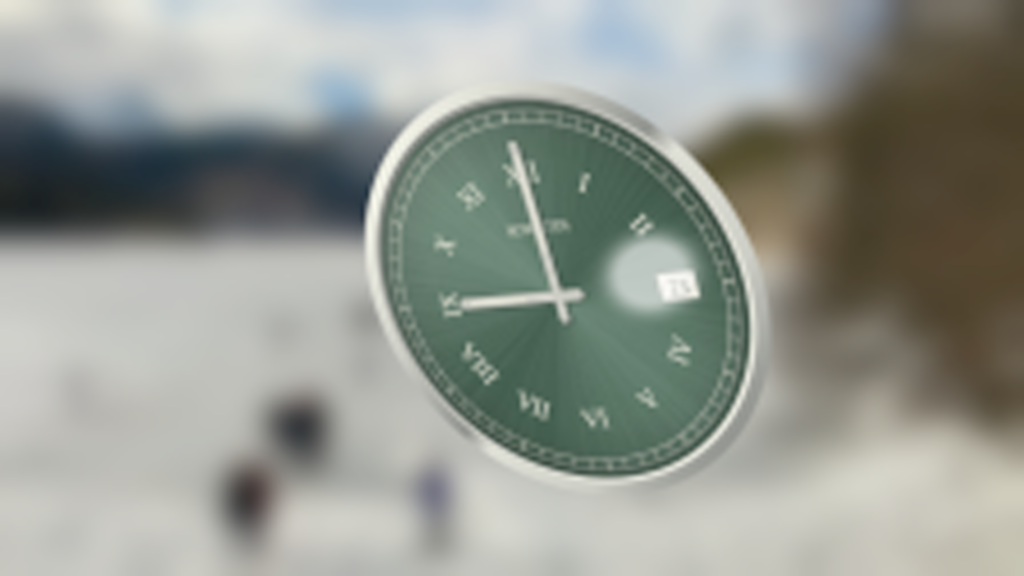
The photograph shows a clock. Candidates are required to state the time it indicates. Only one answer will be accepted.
9:00
